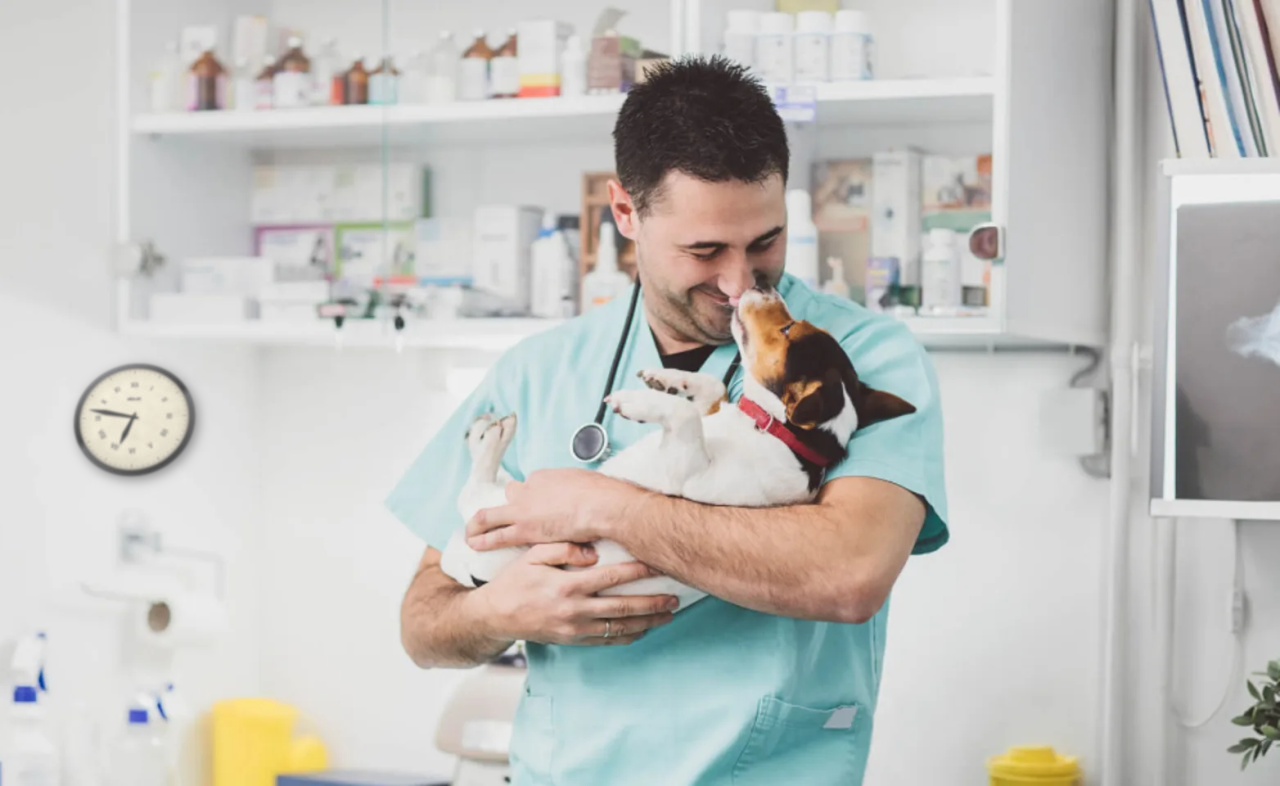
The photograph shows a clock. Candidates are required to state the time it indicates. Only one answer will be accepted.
6:47
